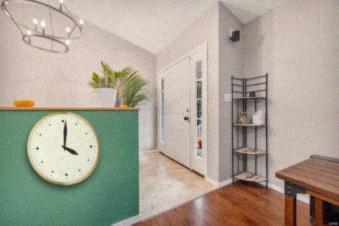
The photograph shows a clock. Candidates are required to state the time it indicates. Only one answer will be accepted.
4:01
